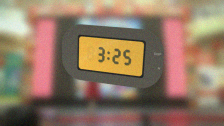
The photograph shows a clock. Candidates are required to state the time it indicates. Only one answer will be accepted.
3:25
